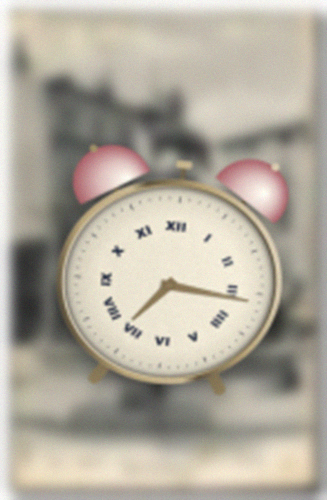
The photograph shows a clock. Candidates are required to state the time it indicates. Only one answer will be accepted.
7:16
